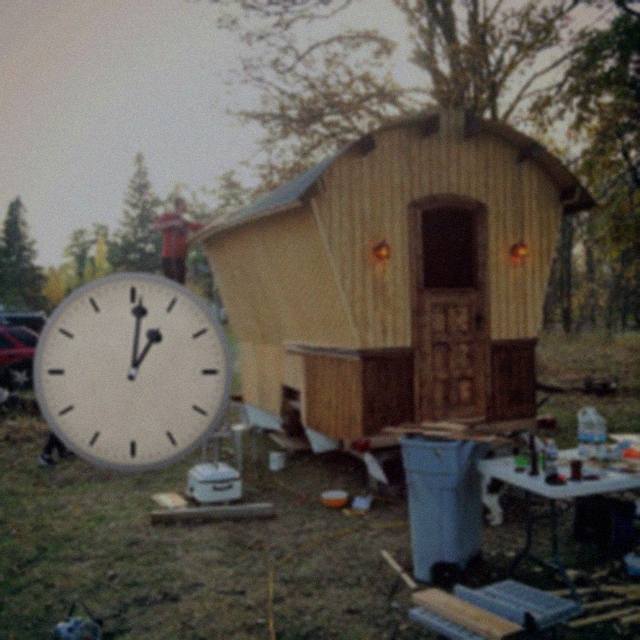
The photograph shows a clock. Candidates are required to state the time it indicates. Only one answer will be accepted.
1:01
